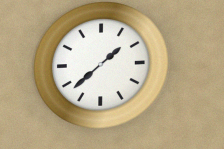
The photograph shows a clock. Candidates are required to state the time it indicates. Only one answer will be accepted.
1:38
